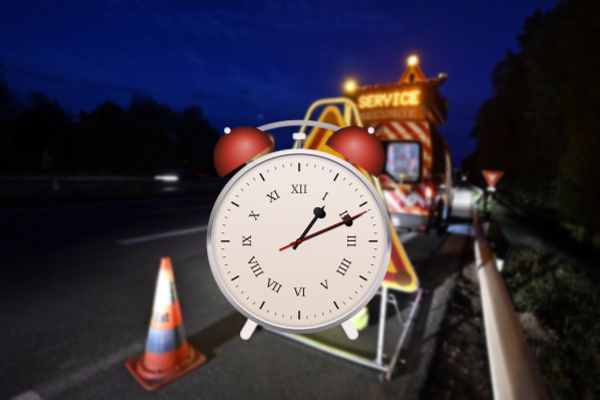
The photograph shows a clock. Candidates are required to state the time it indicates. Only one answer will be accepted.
1:11:11
